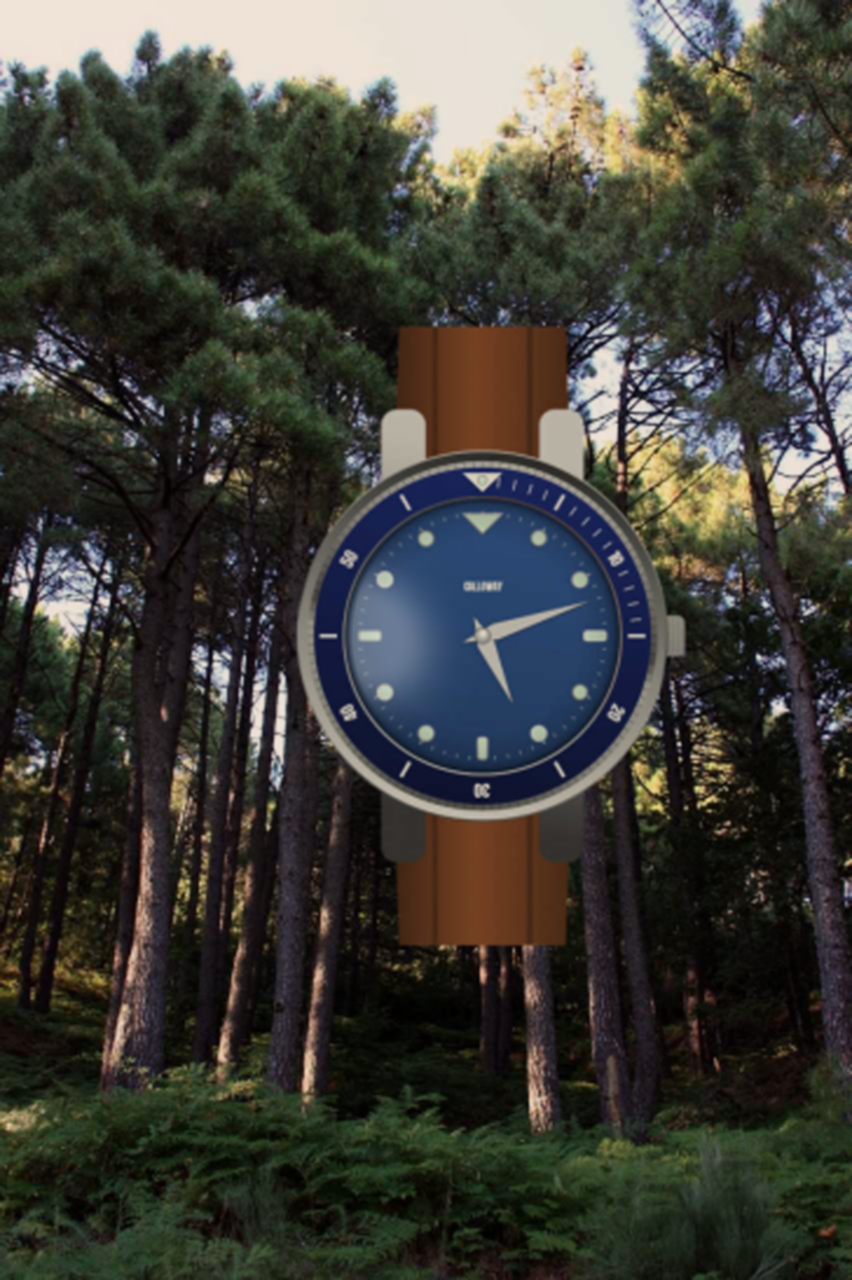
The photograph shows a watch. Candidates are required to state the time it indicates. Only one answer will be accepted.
5:12
